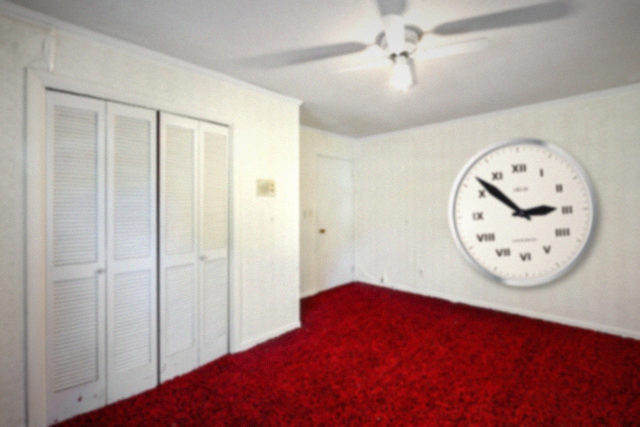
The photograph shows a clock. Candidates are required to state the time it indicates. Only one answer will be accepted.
2:52
